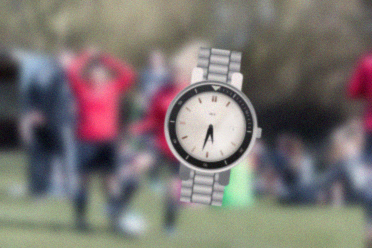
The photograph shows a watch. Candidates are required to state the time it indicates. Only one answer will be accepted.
5:32
